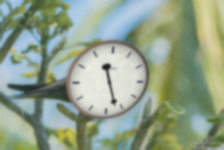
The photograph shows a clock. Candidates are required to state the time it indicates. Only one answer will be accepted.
11:27
